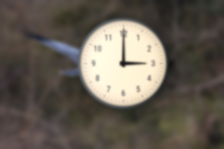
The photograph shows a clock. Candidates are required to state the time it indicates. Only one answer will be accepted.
3:00
